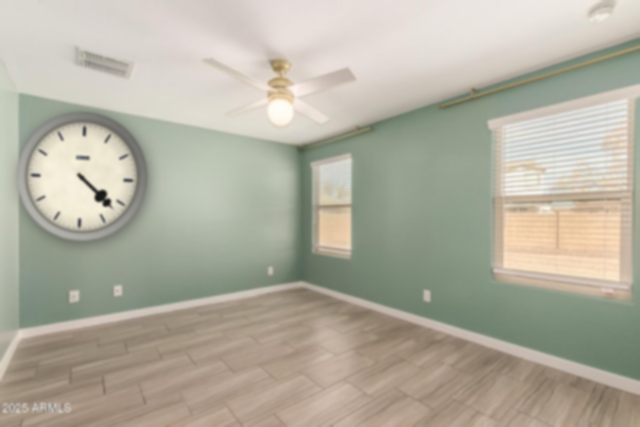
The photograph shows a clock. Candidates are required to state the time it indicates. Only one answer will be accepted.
4:22
